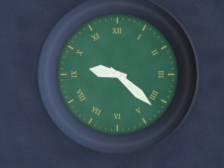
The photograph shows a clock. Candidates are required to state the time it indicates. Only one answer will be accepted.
9:22
